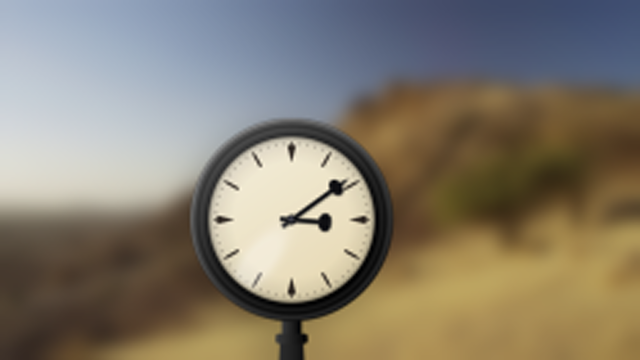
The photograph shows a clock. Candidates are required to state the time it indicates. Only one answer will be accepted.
3:09
